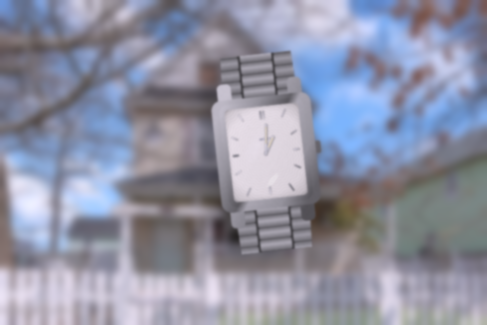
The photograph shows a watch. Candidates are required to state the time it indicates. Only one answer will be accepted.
1:01
